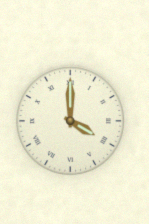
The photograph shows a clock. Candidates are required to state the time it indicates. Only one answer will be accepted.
4:00
